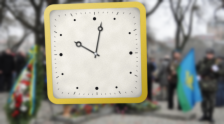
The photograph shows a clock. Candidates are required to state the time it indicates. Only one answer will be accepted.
10:02
